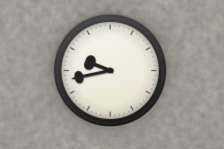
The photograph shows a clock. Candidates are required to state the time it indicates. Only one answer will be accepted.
9:43
